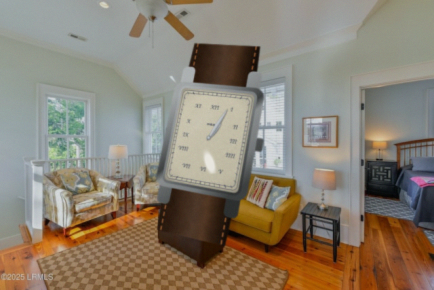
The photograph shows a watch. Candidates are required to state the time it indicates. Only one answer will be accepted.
1:04
